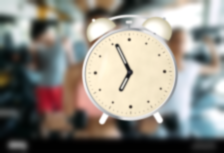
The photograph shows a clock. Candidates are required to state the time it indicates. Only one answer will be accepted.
6:56
